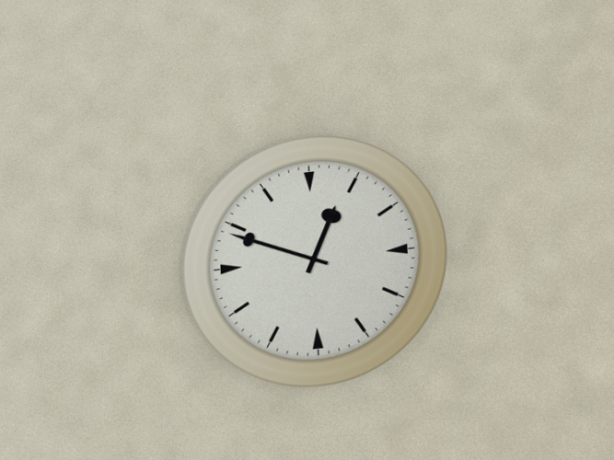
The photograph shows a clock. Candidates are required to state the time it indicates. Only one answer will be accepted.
12:49
